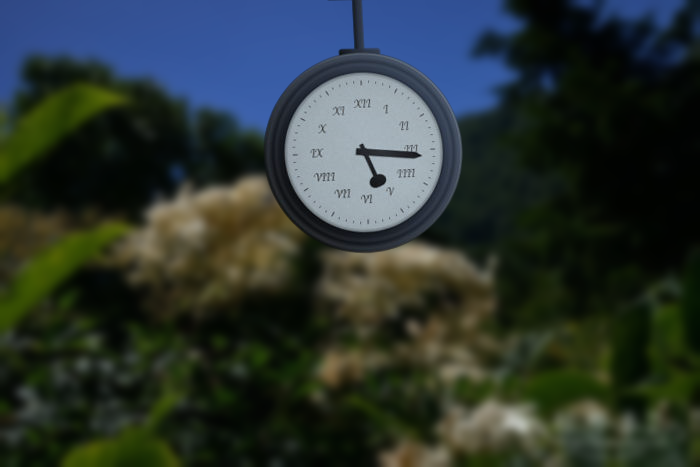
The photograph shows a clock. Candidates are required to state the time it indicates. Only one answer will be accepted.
5:16
